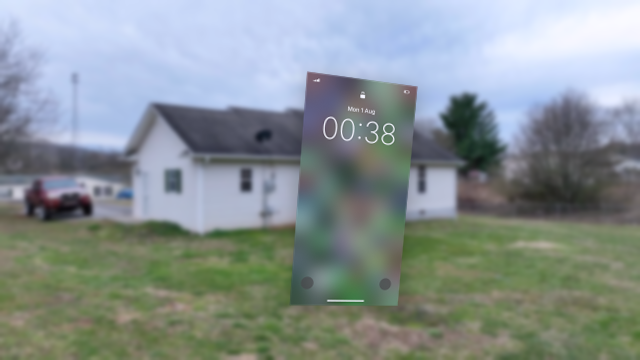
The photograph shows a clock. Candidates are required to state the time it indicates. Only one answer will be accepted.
0:38
